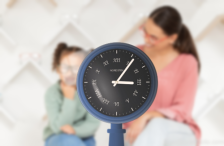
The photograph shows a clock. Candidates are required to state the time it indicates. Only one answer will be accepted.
3:06
